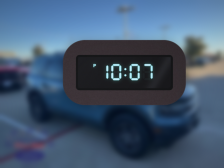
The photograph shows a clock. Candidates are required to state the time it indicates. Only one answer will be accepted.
10:07
